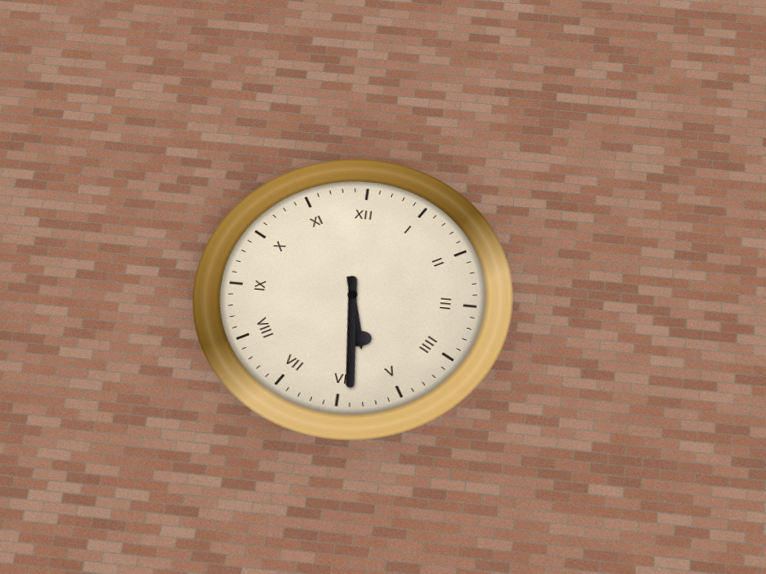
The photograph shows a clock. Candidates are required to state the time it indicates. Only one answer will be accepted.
5:29
